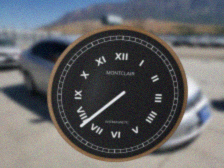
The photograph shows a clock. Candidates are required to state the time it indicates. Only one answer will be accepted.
7:38
